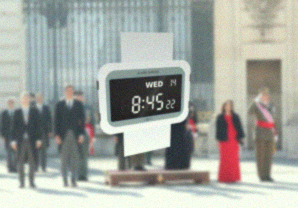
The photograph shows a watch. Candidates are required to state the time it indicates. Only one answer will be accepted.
8:45
